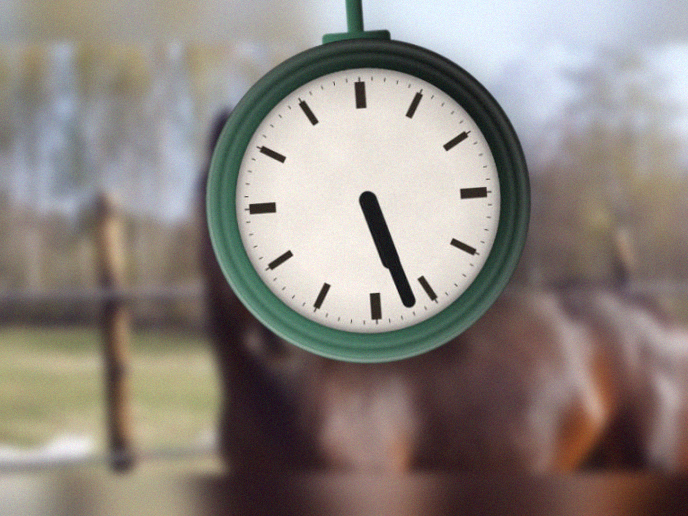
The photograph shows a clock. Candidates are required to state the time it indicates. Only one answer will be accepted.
5:27
